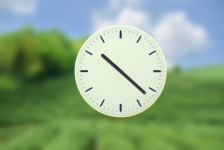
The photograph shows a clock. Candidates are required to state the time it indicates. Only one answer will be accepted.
10:22
